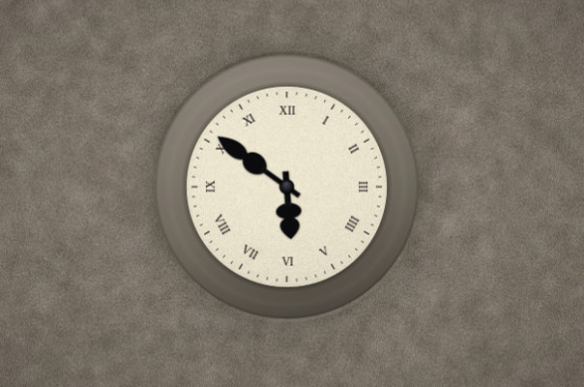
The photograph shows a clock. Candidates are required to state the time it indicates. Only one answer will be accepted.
5:51
